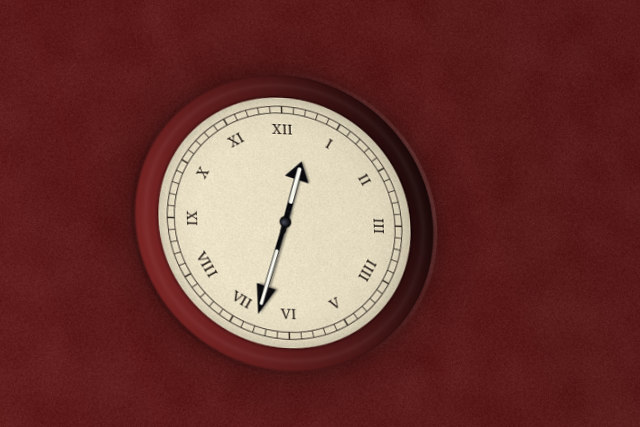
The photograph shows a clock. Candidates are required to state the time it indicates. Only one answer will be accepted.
12:33
